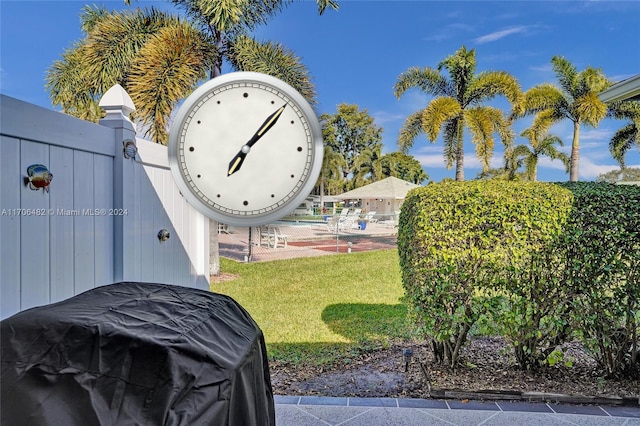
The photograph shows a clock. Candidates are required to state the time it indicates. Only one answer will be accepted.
7:07
